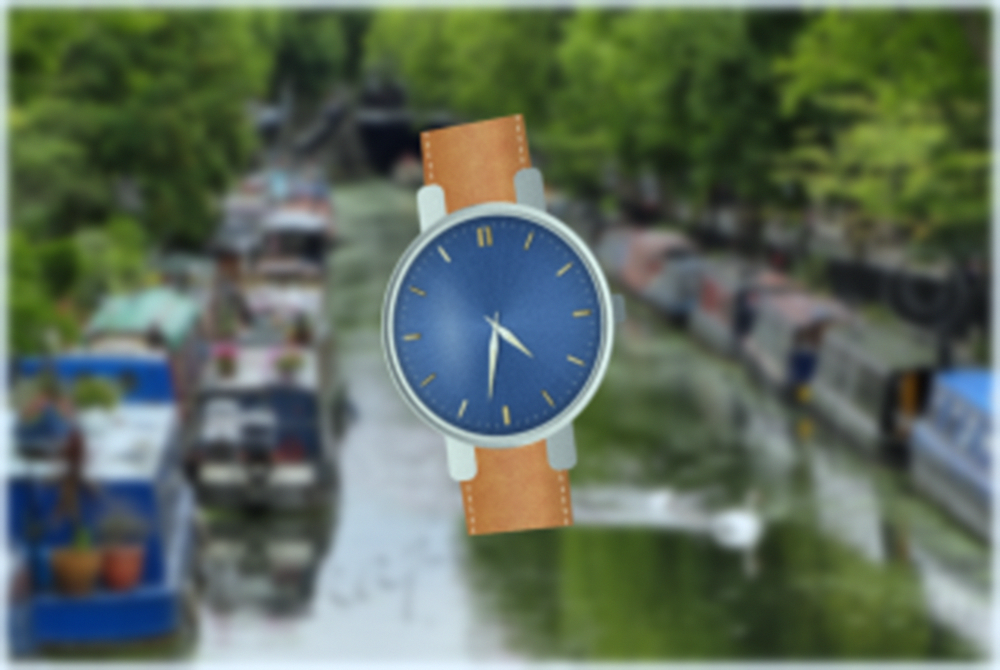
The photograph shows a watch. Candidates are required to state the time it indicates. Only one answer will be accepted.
4:32
